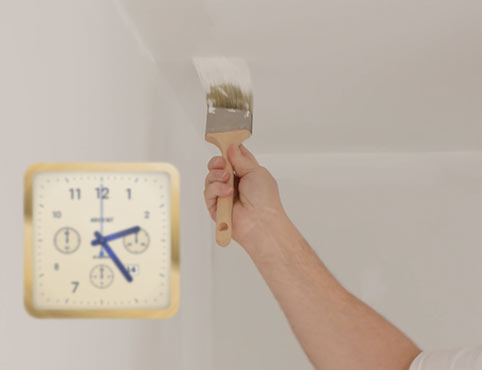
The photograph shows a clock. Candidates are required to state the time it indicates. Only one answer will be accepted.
2:24
